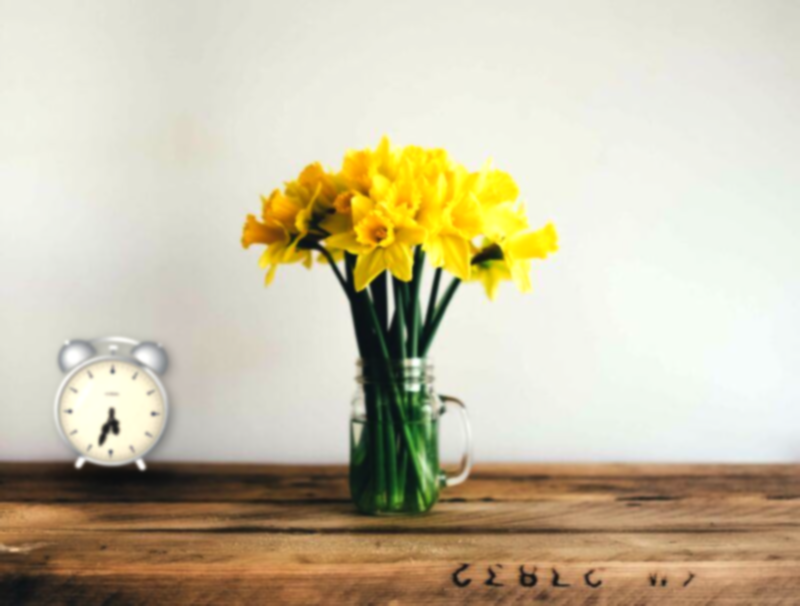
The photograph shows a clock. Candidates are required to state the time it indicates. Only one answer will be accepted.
5:33
